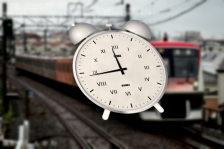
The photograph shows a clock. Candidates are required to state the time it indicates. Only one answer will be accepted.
11:44
